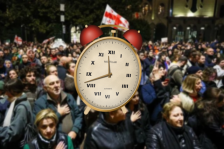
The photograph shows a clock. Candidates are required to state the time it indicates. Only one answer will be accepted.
11:42
